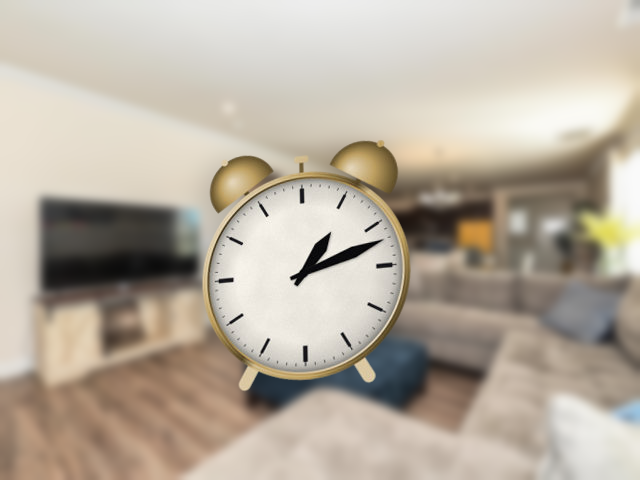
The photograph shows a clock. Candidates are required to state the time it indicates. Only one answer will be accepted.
1:12
